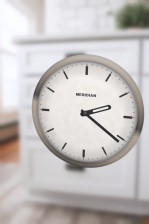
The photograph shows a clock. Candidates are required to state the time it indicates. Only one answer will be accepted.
2:21
